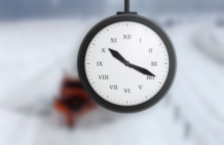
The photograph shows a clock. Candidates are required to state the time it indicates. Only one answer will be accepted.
10:19
